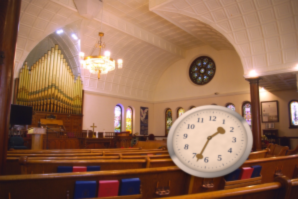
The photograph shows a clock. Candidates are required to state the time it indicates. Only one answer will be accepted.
1:33
